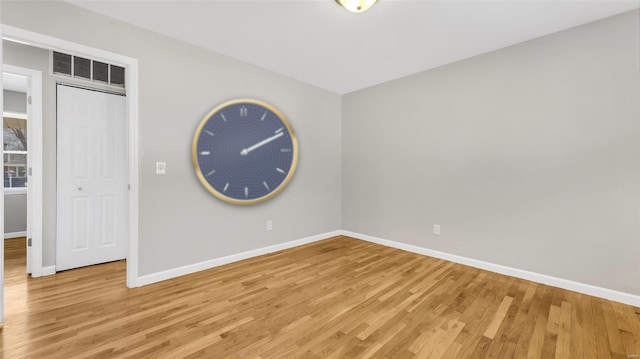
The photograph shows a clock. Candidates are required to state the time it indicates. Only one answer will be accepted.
2:11
